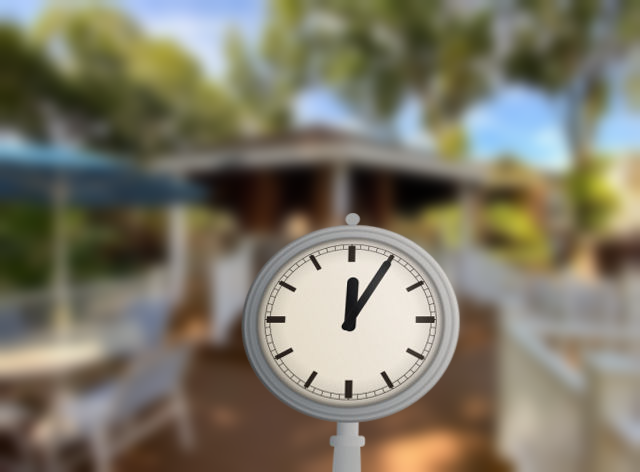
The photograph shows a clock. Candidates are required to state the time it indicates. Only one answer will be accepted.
12:05
